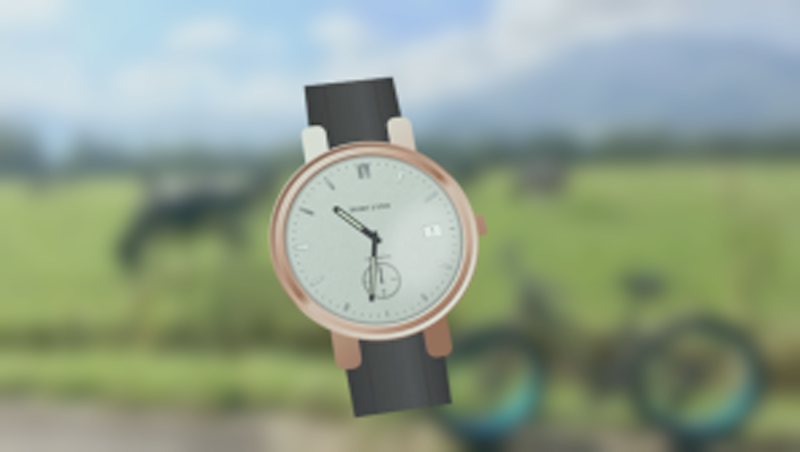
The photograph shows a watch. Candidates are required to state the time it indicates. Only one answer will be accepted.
10:32
